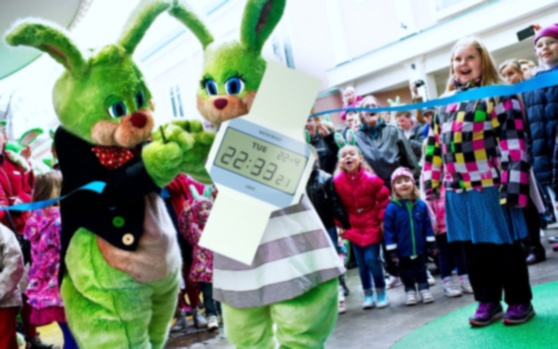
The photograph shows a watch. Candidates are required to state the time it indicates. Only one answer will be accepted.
22:33
